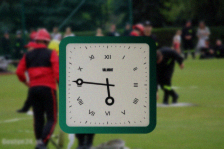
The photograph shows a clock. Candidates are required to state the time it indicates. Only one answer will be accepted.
5:46
